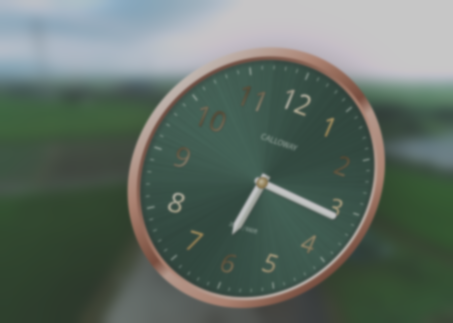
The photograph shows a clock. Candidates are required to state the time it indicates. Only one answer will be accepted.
6:16
